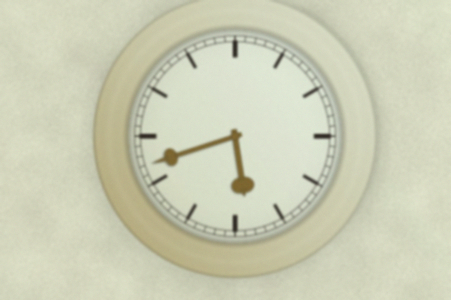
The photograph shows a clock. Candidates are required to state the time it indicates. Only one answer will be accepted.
5:42
